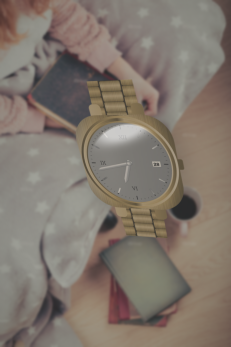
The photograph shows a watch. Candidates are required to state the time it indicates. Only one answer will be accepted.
6:43
